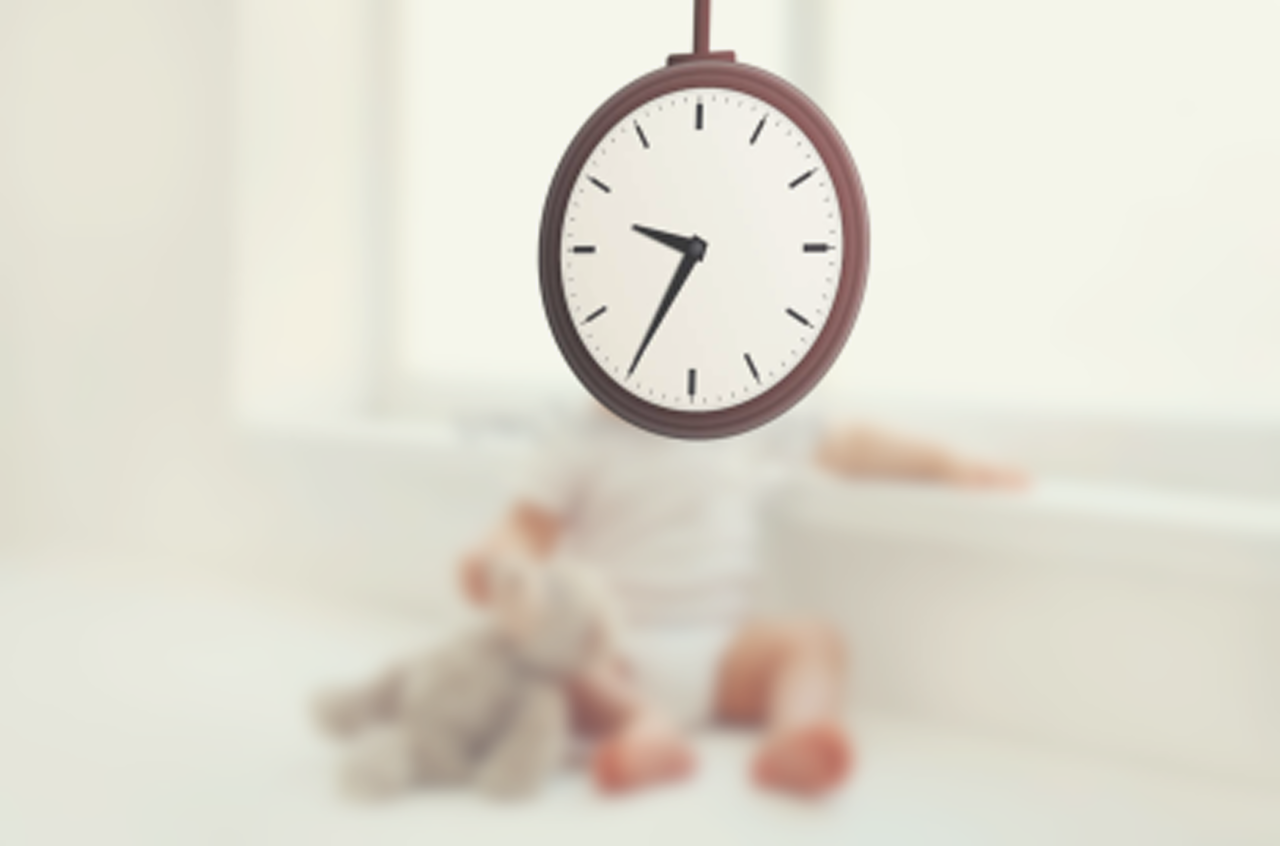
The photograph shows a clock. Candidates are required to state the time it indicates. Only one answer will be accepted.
9:35
